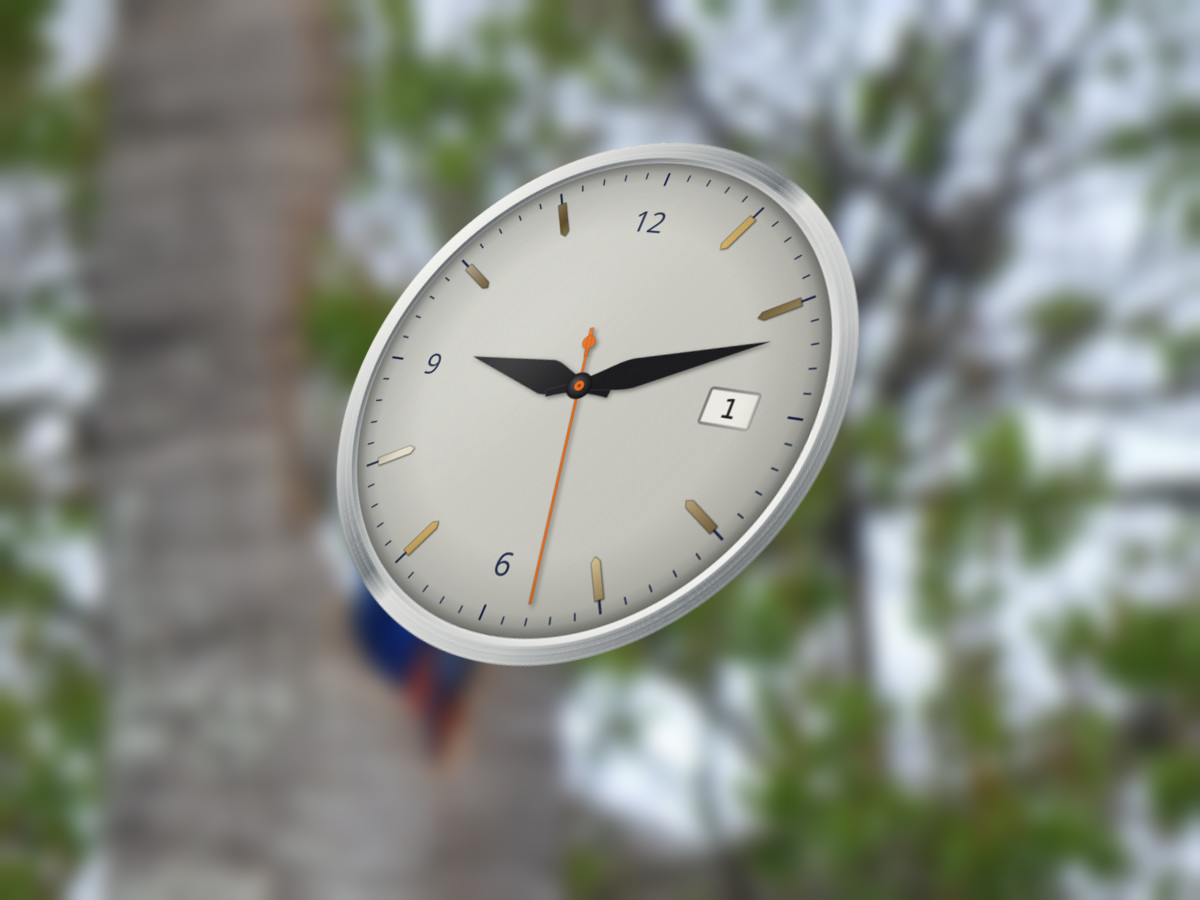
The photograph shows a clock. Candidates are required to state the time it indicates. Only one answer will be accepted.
9:11:28
